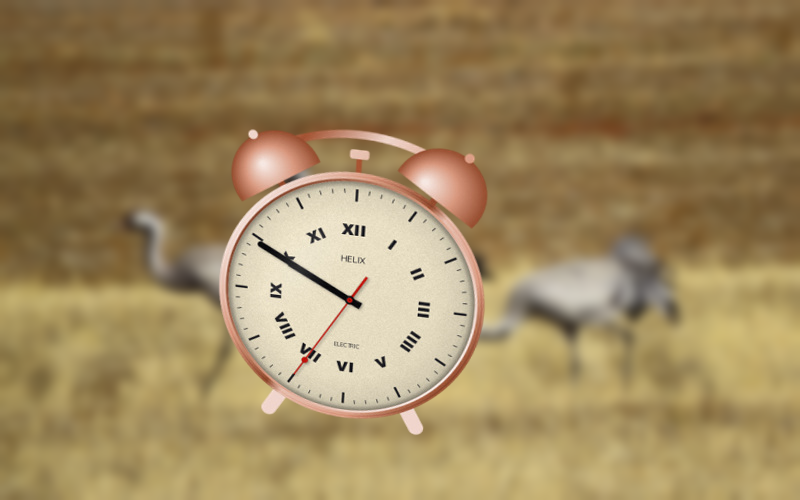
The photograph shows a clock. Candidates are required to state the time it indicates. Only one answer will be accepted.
9:49:35
